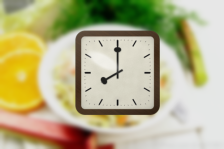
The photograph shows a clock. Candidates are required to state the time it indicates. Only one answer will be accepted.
8:00
